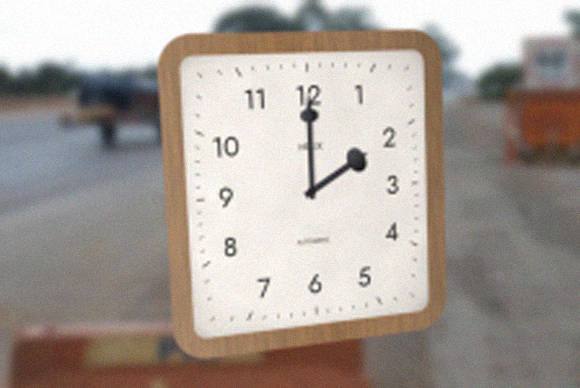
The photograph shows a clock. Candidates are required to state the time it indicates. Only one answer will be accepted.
2:00
